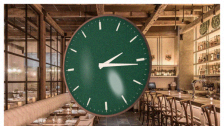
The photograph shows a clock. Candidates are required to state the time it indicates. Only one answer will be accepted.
2:16
